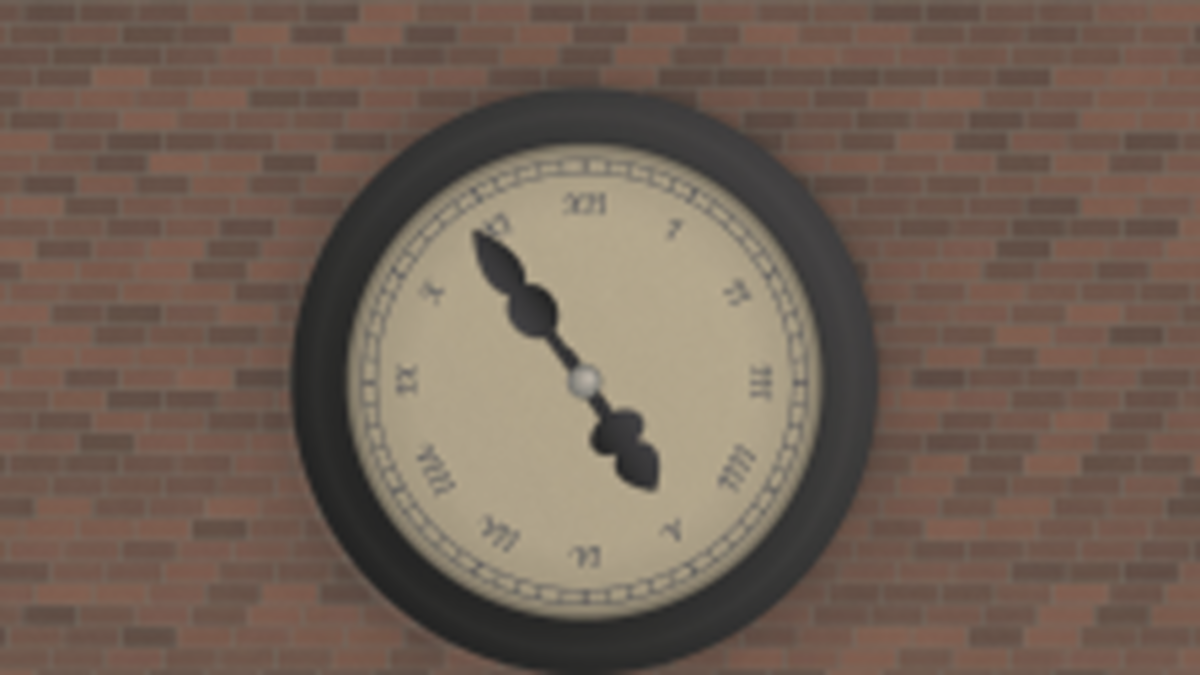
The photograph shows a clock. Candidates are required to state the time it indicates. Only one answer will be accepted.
4:54
